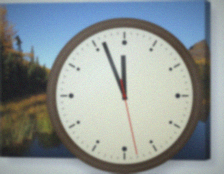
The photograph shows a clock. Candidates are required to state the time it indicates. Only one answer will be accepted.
11:56:28
